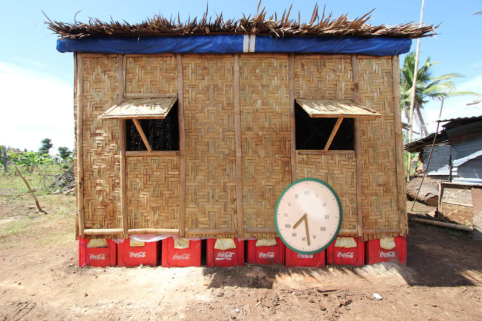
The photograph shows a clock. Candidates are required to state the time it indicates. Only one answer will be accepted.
7:28
